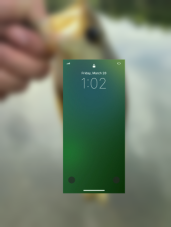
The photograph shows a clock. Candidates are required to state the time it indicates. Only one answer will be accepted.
1:02
